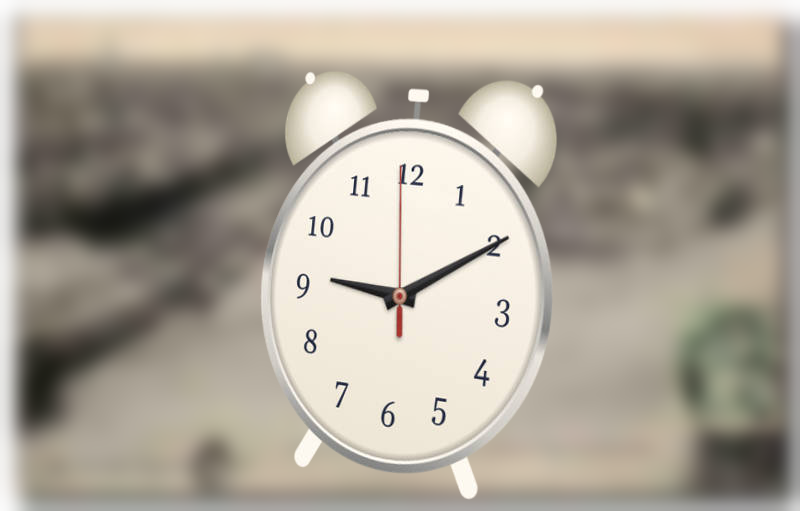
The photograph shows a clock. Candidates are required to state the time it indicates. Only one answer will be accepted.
9:09:59
